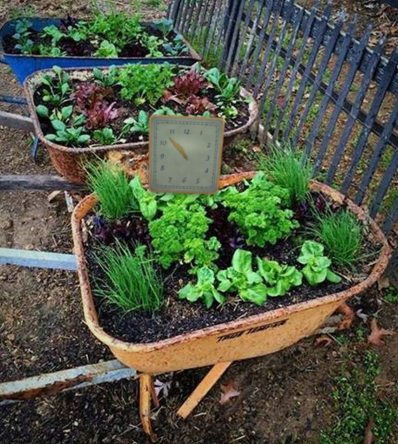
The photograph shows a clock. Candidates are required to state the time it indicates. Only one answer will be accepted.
10:53
